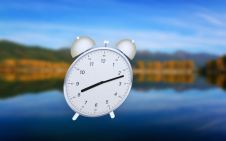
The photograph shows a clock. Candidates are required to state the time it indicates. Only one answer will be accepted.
8:12
